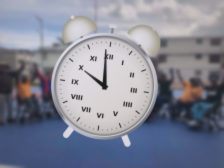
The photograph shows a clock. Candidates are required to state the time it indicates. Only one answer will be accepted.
9:59
